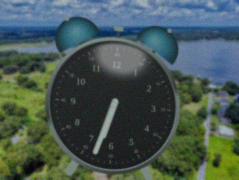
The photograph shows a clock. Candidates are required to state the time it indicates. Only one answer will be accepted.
6:33
